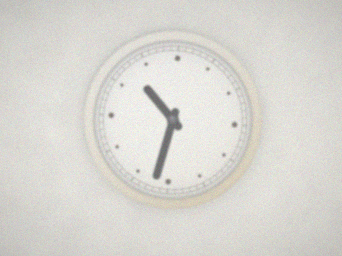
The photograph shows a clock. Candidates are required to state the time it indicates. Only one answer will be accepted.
10:32
